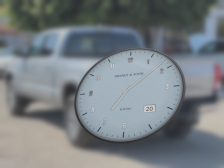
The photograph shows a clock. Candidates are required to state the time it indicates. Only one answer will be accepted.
7:08
